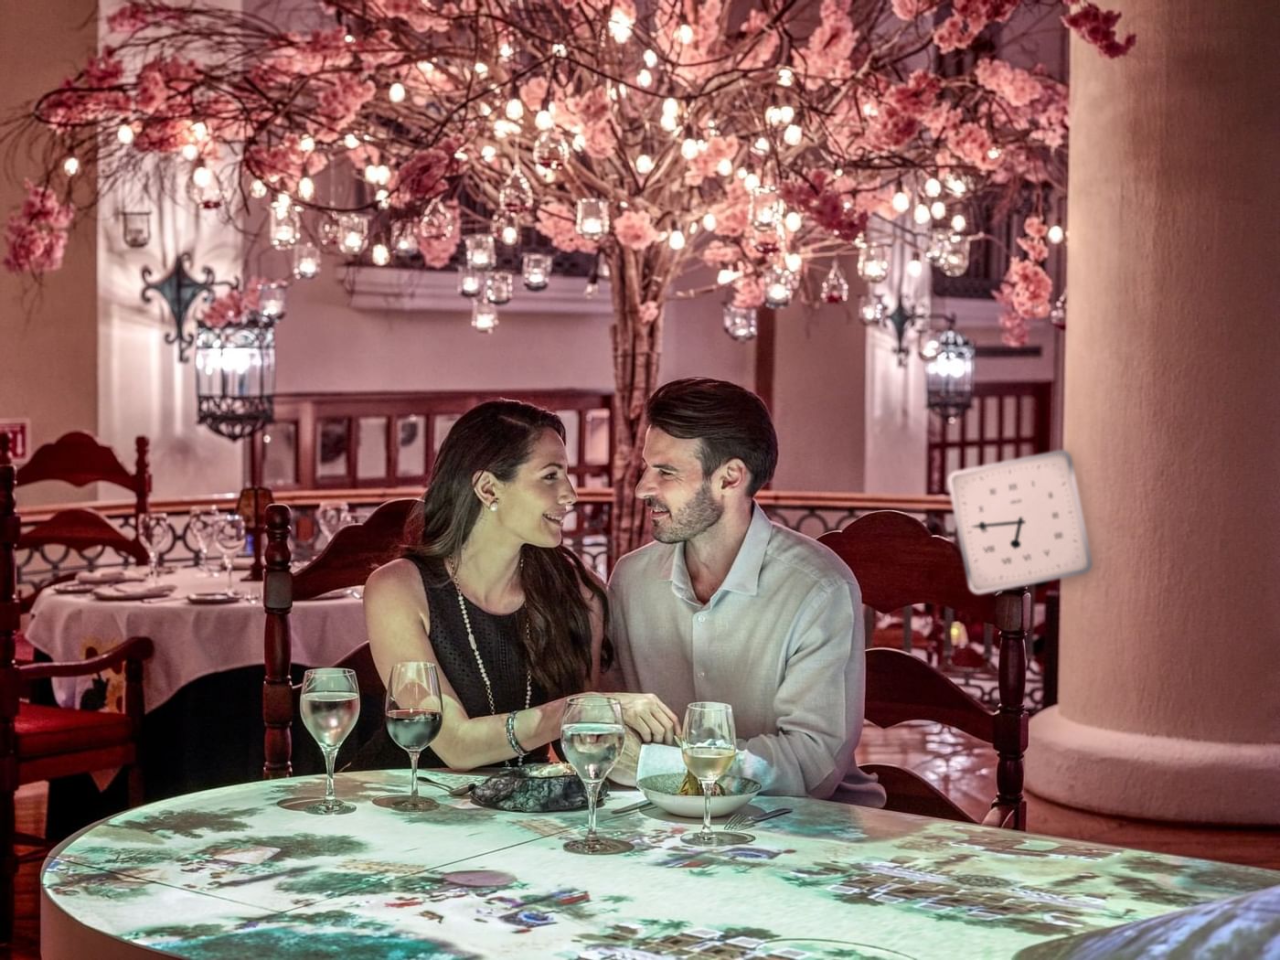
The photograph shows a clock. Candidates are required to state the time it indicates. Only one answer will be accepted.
6:46
